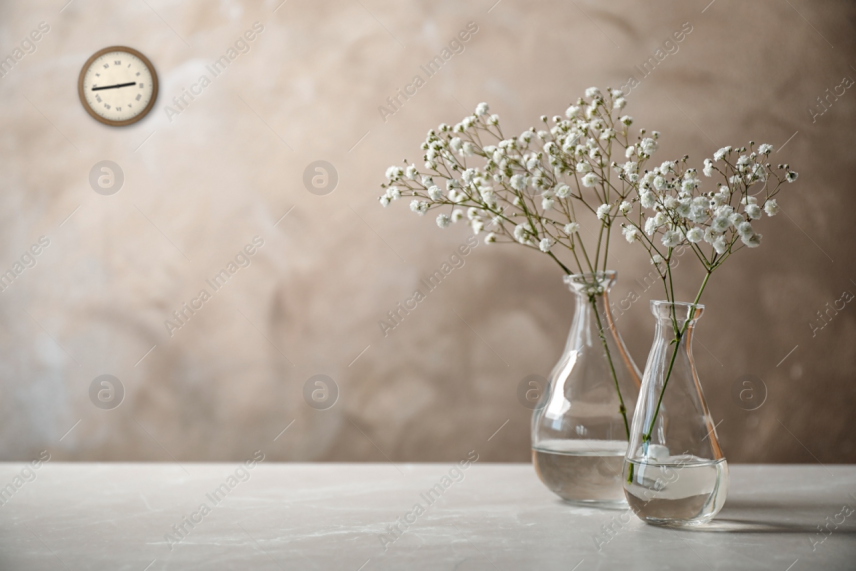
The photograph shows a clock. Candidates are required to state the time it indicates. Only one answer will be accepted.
2:44
